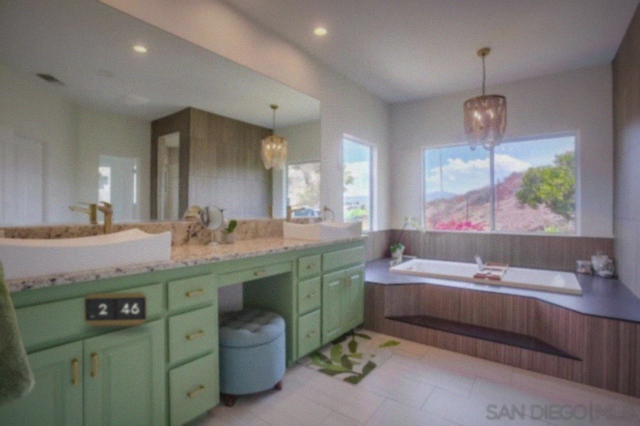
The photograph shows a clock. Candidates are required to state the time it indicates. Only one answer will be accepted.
2:46
